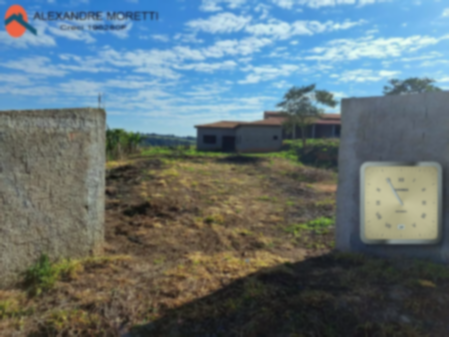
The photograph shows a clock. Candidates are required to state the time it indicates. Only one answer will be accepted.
10:55
